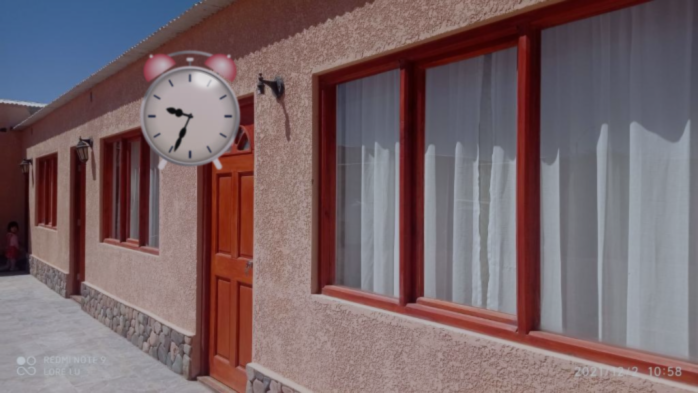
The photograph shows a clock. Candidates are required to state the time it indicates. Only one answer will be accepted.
9:34
